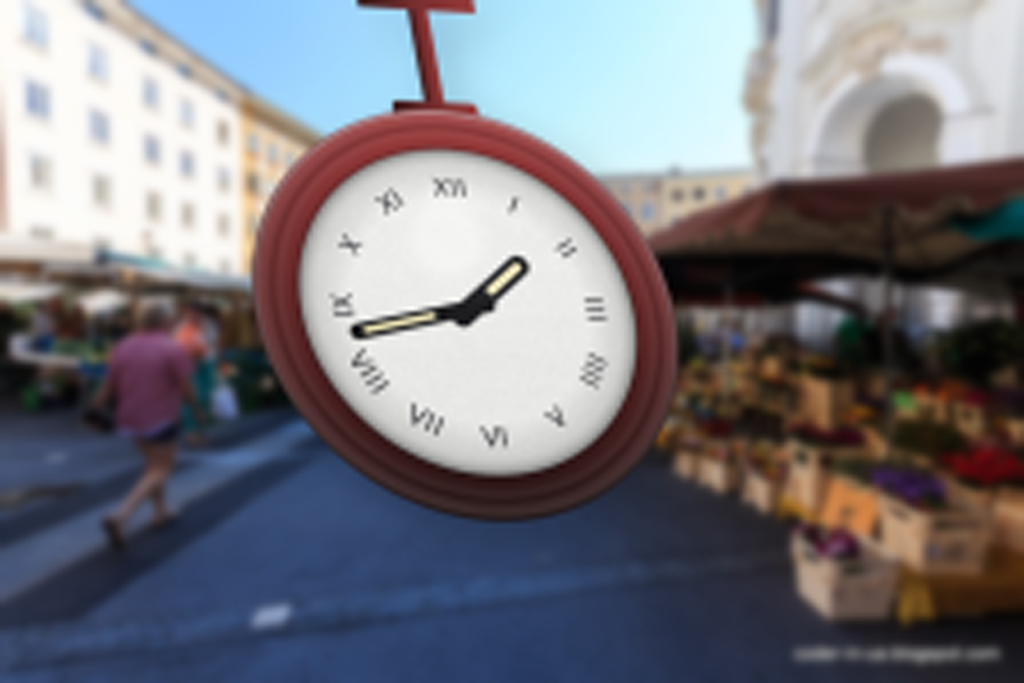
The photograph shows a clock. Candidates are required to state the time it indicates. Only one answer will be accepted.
1:43
